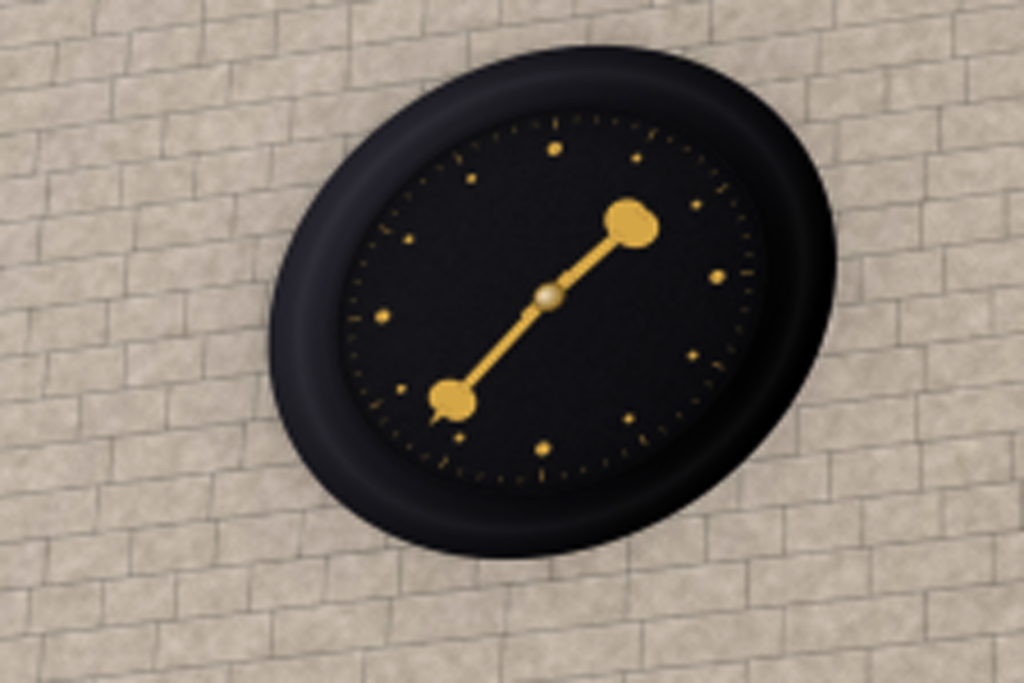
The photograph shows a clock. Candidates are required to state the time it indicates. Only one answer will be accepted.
1:37
